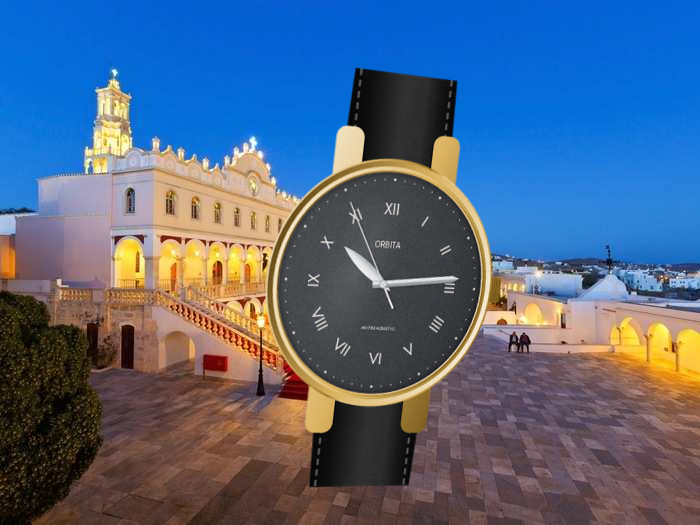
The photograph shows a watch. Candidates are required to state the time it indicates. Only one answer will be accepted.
10:13:55
